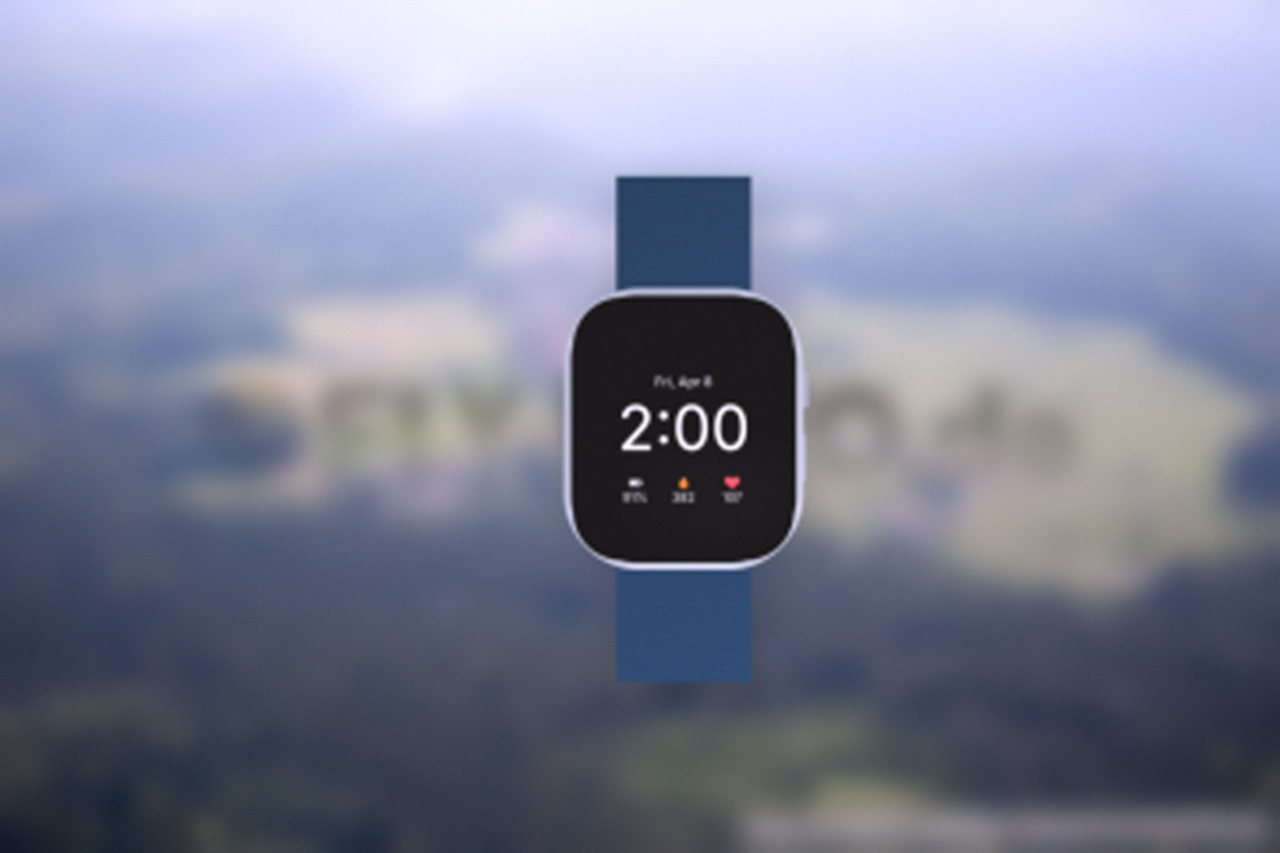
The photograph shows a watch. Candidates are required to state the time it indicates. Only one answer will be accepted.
2:00
